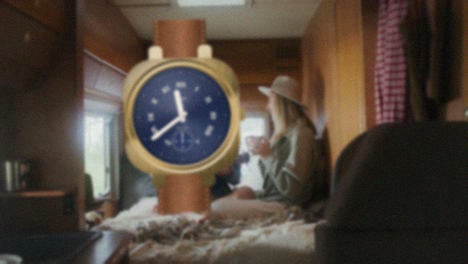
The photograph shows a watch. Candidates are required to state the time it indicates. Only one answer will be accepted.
11:39
